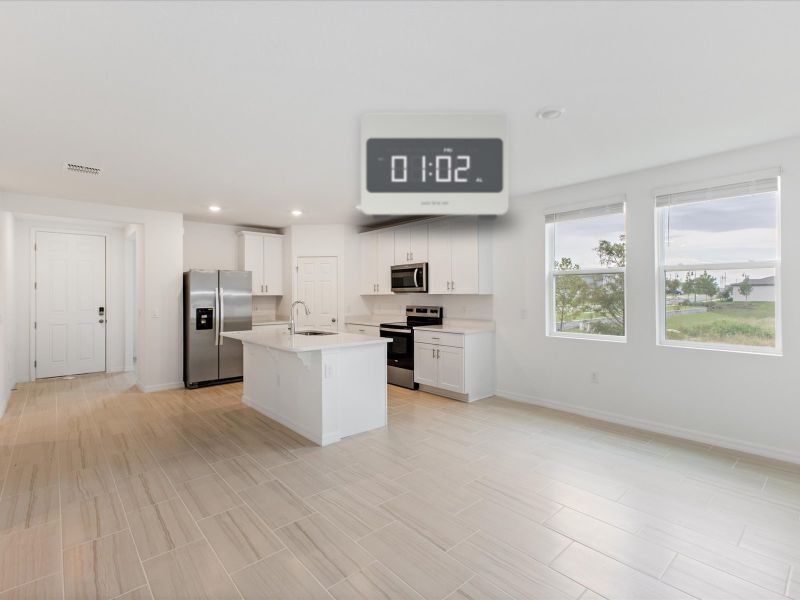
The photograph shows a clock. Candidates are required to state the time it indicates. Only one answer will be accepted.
1:02
